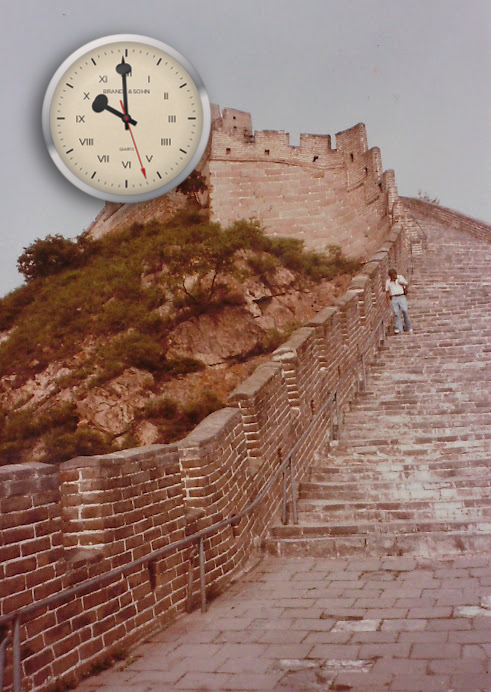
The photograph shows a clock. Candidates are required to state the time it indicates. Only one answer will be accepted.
9:59:27
